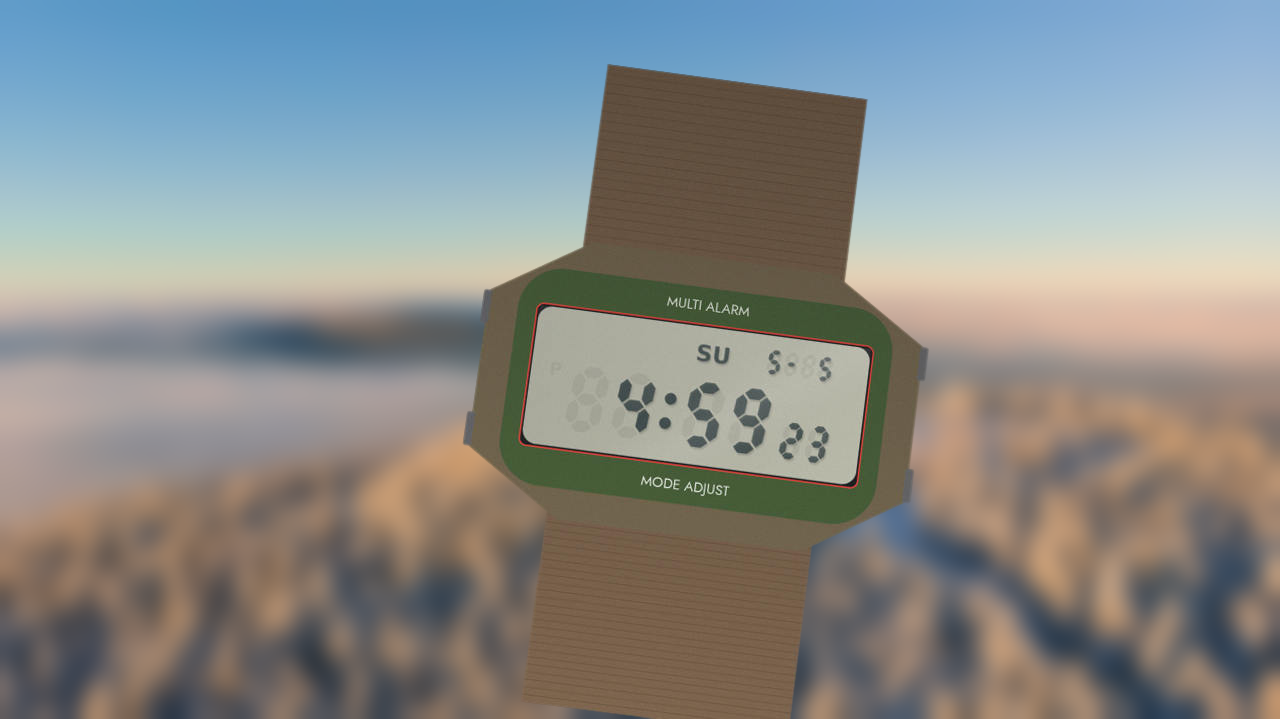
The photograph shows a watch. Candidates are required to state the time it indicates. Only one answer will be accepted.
4:59:23
